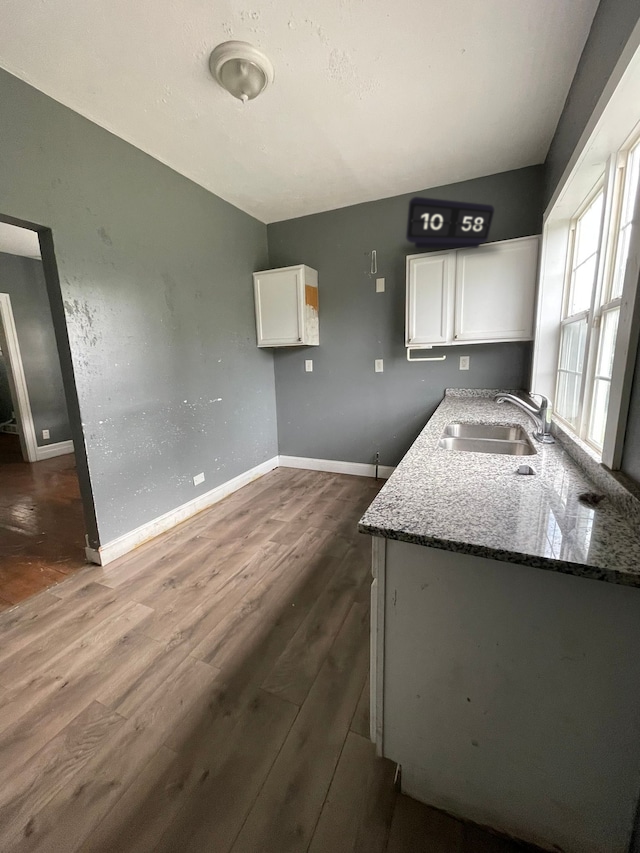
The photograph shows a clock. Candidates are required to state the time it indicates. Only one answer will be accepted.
10:58
